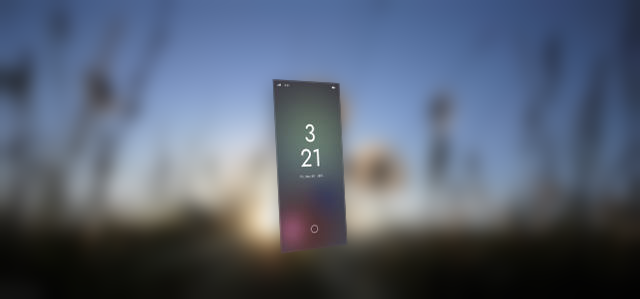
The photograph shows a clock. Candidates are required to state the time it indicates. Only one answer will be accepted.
3:21
